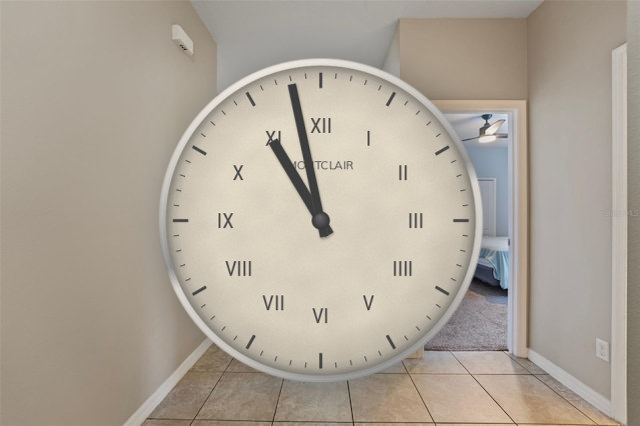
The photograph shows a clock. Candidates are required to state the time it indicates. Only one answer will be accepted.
10:58
